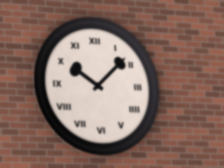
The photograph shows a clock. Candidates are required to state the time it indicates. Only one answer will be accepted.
10:08
